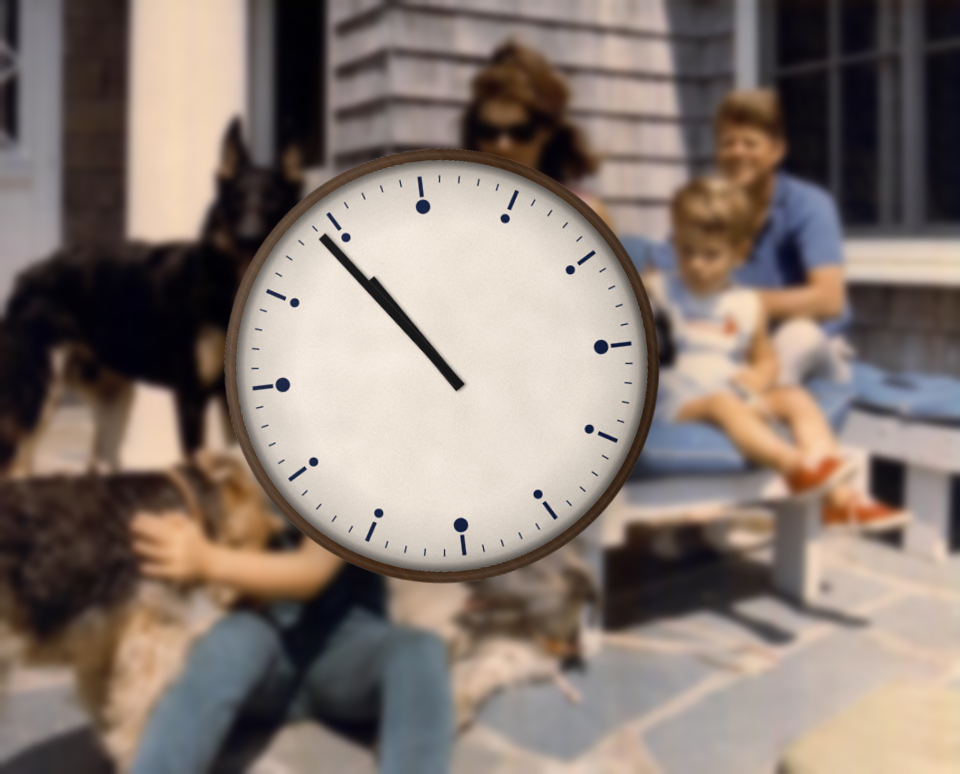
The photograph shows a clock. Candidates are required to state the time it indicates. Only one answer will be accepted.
10:54
